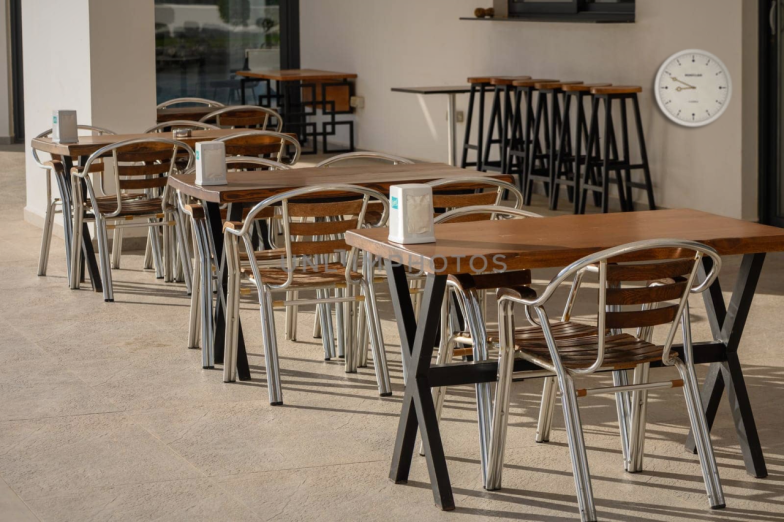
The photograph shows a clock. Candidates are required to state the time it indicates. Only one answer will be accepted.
8:49
